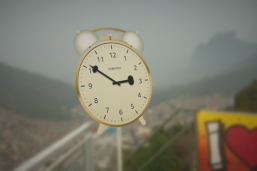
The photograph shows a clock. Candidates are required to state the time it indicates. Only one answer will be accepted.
2:51
